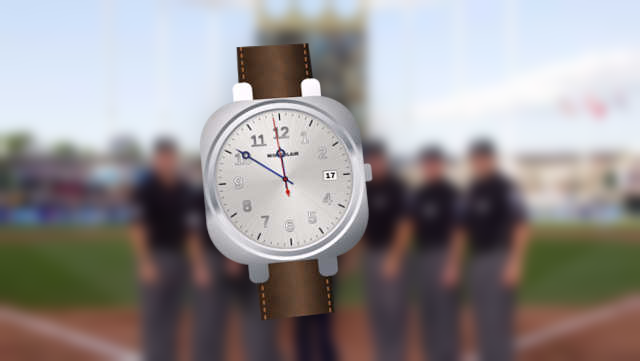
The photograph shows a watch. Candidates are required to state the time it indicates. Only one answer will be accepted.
11:50:59
